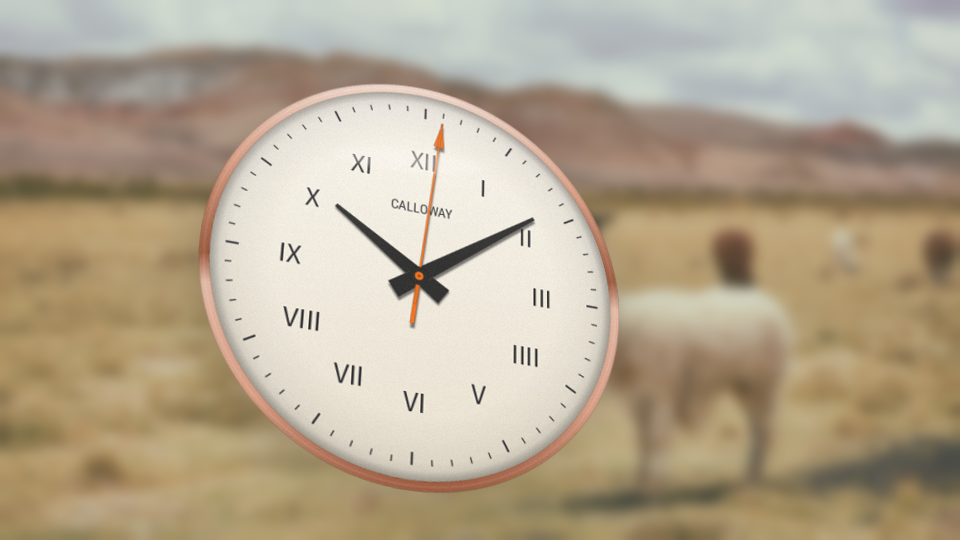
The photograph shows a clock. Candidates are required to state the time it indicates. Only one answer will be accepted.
10:09:01
